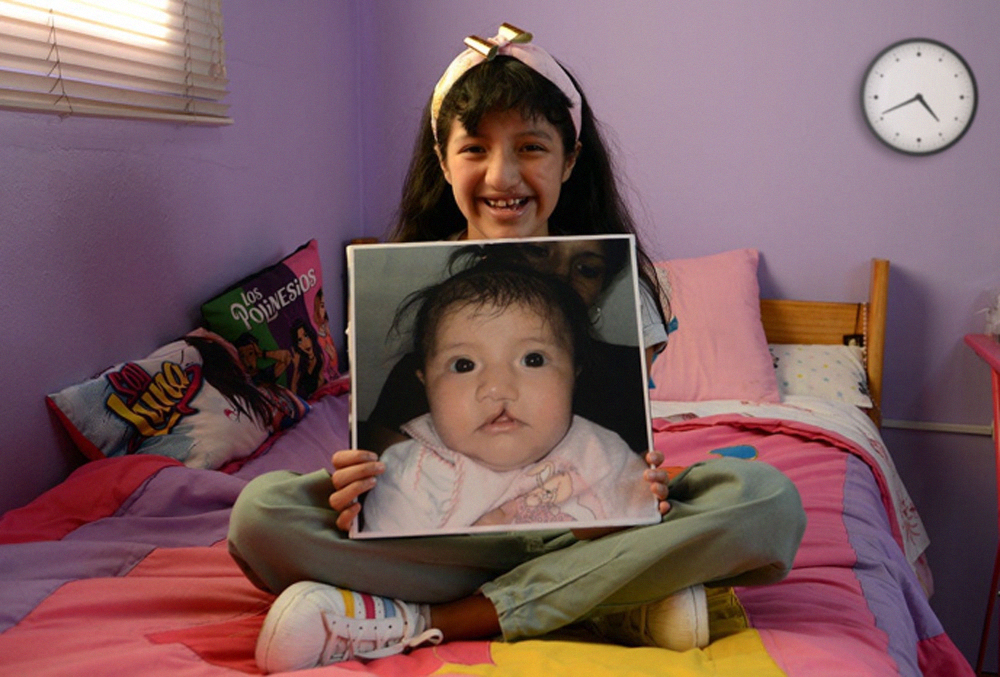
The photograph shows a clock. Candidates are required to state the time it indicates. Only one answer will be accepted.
4:41
